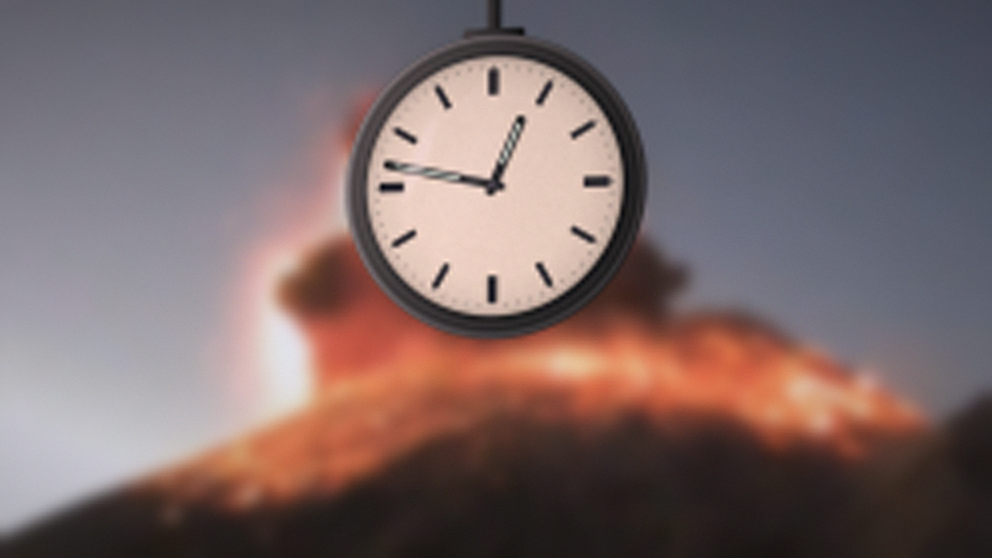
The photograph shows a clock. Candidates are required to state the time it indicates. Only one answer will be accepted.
12:47
